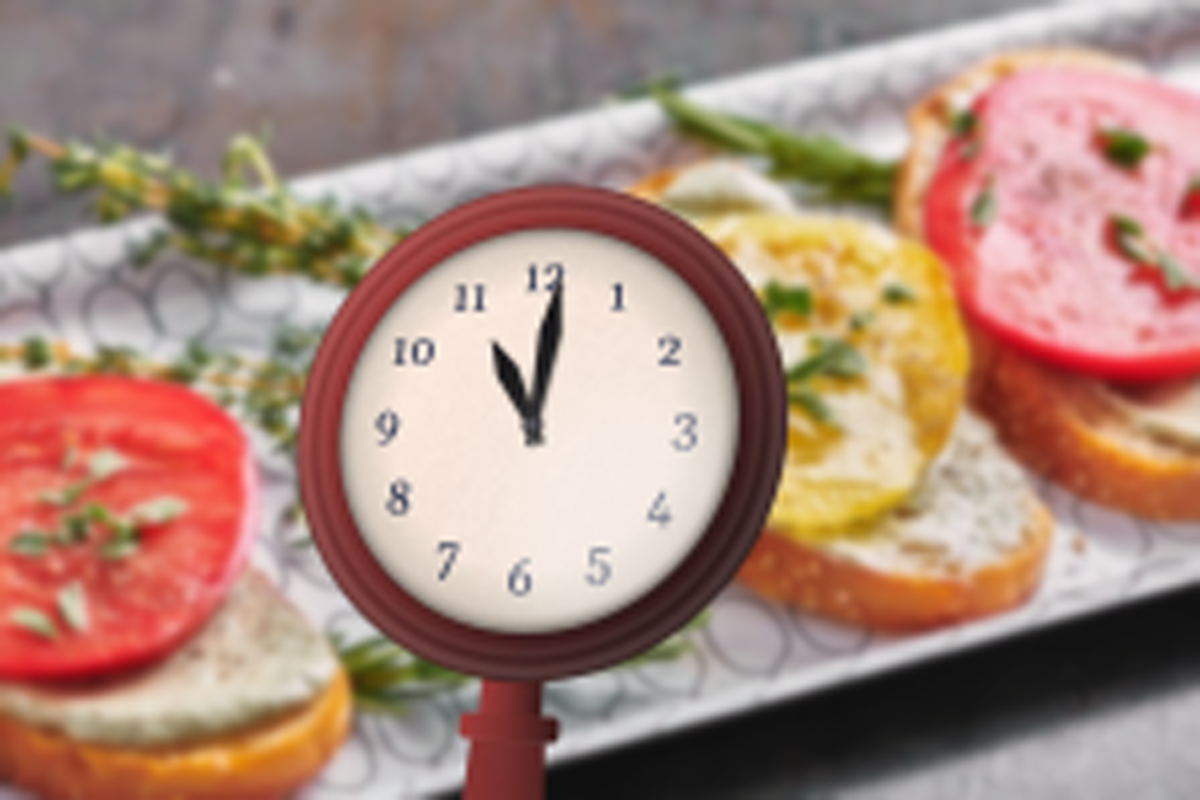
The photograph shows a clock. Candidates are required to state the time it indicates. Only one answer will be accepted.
11:01
